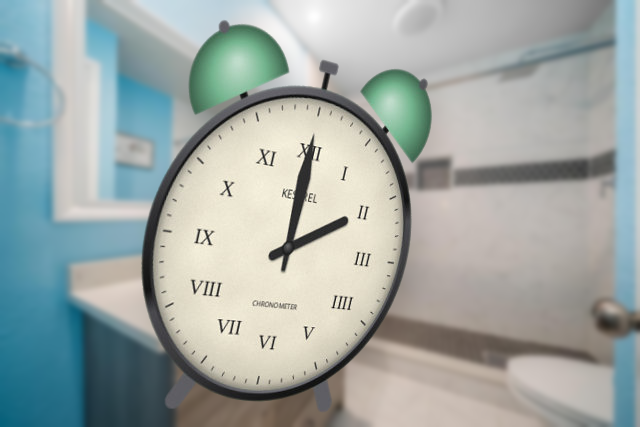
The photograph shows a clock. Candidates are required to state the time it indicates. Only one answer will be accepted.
2:00
